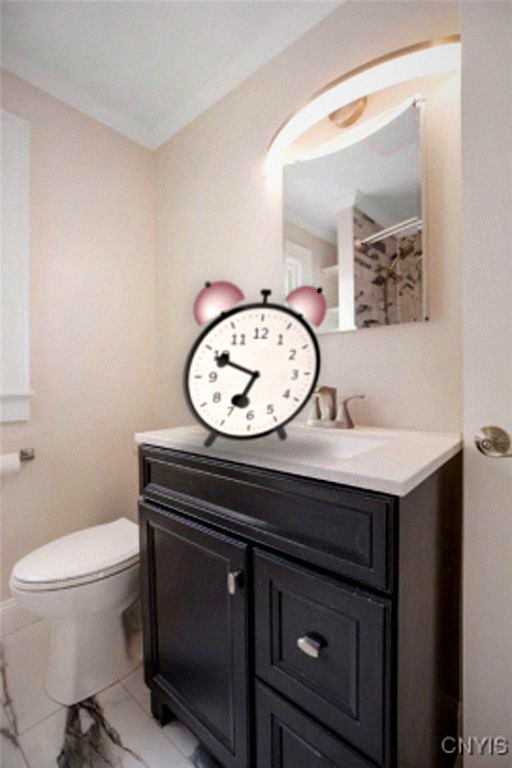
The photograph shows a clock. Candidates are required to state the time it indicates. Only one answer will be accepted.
6:49
